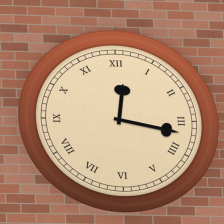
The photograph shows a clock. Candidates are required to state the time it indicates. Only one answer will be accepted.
12:17
